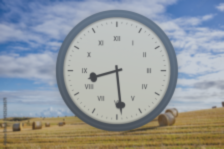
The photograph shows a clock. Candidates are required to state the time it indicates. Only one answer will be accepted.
8:29
